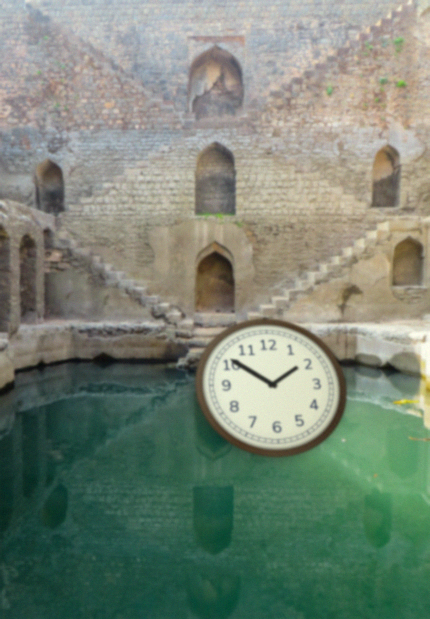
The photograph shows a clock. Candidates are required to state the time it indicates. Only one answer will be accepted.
1:51
